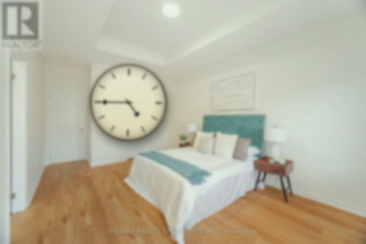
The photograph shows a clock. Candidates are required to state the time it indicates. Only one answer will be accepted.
4:45
